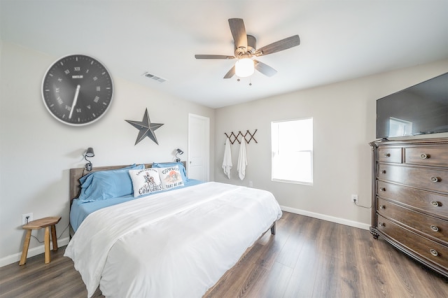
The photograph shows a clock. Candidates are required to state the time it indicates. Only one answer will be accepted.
6:33
